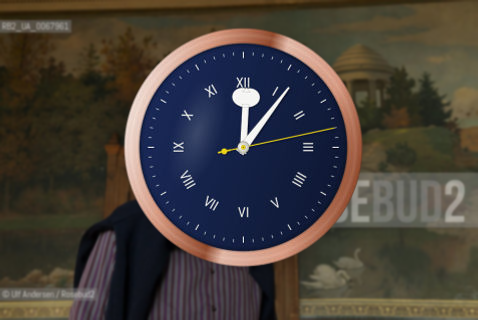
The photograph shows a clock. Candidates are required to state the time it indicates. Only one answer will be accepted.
12:06:13
